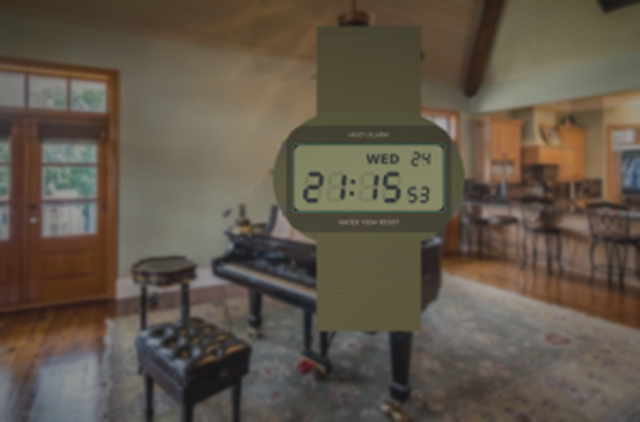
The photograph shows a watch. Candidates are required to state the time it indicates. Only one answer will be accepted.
21:15:53
